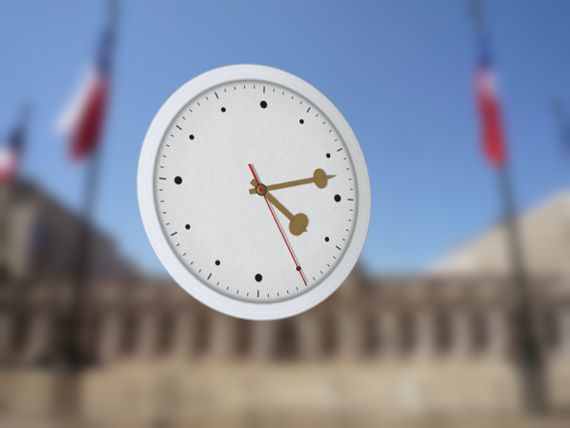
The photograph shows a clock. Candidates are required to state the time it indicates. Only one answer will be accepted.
4:12:25
